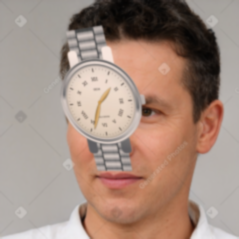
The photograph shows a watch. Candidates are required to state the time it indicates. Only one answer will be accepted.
1:34
